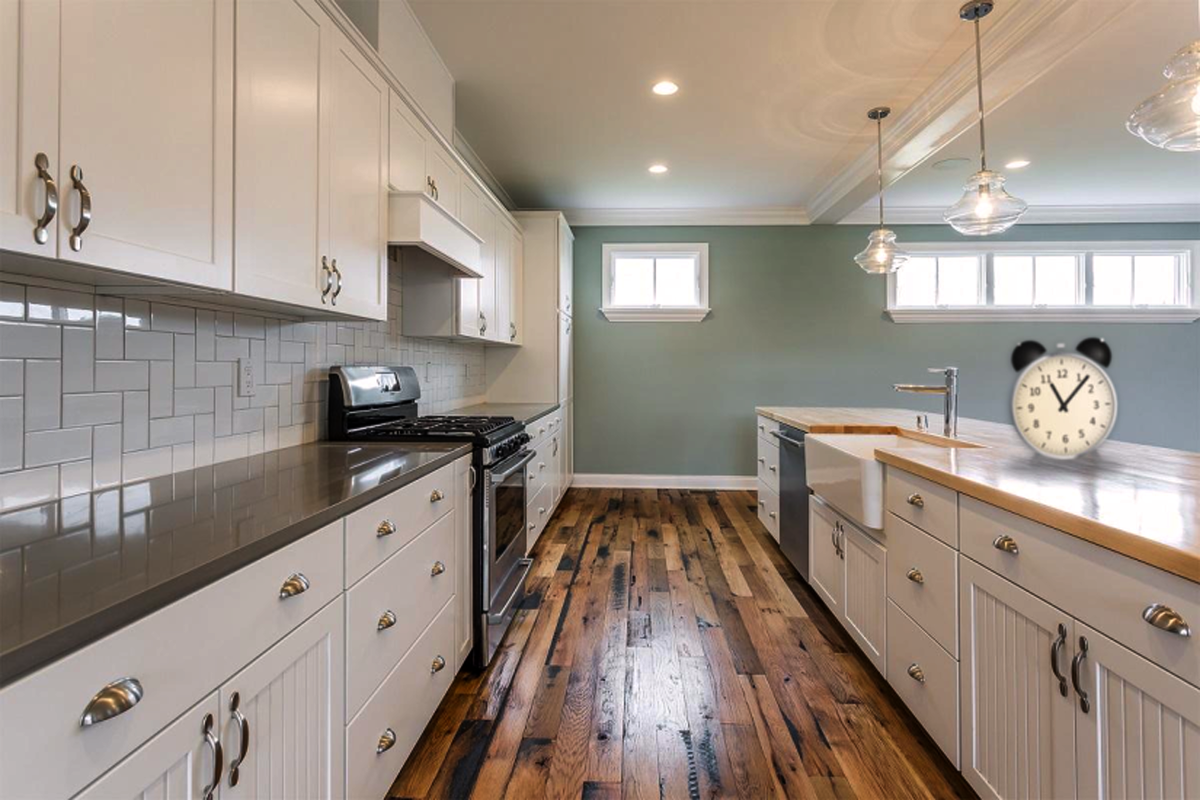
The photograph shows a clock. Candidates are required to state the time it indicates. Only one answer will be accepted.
11:07
